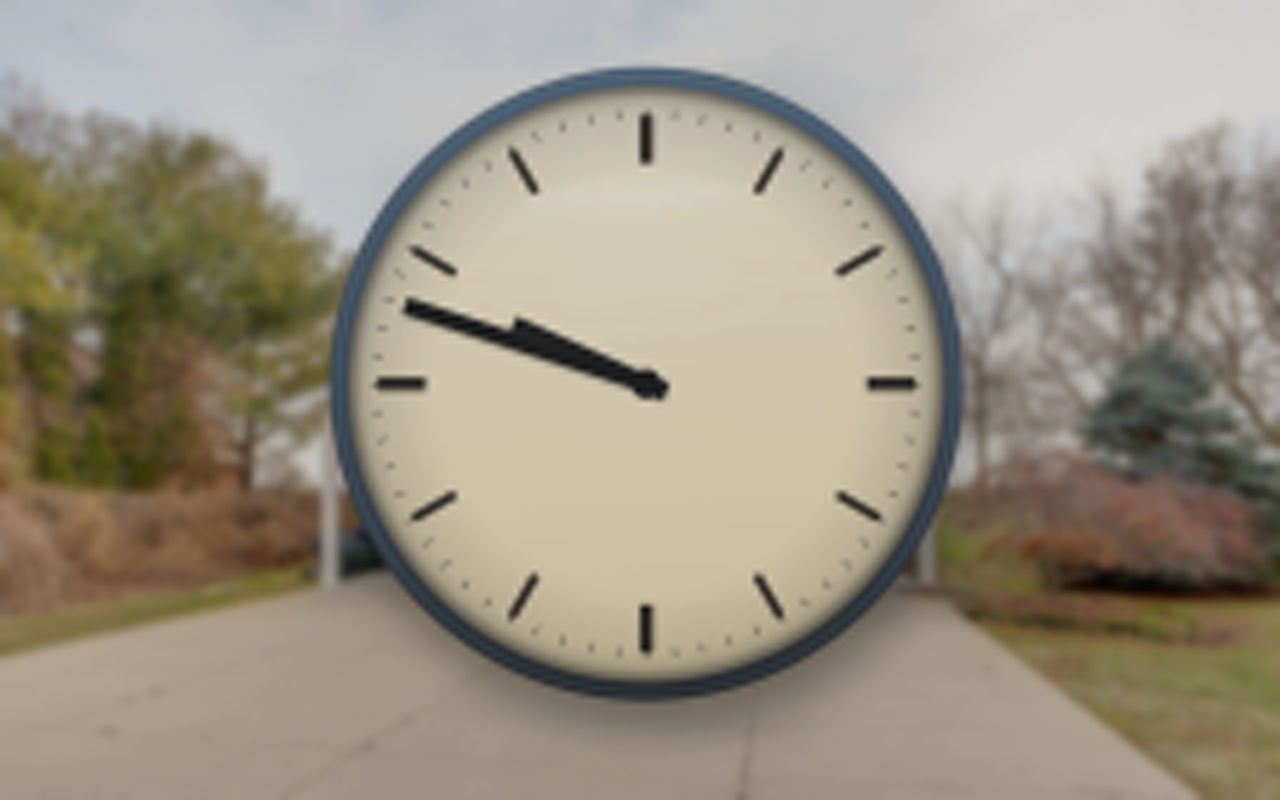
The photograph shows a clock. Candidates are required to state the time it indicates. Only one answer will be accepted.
9:48
